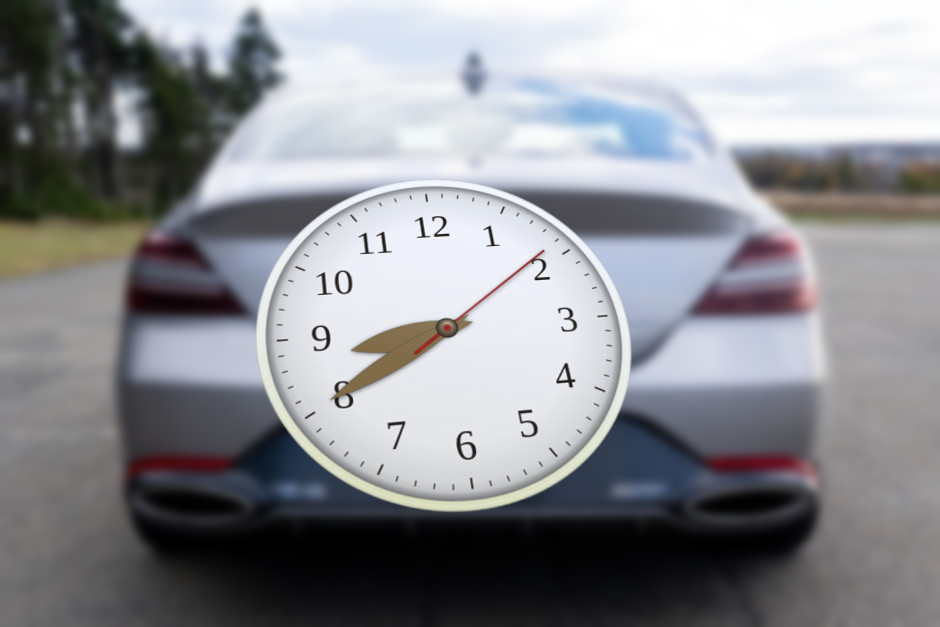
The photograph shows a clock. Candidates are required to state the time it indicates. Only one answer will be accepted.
8:40:09
